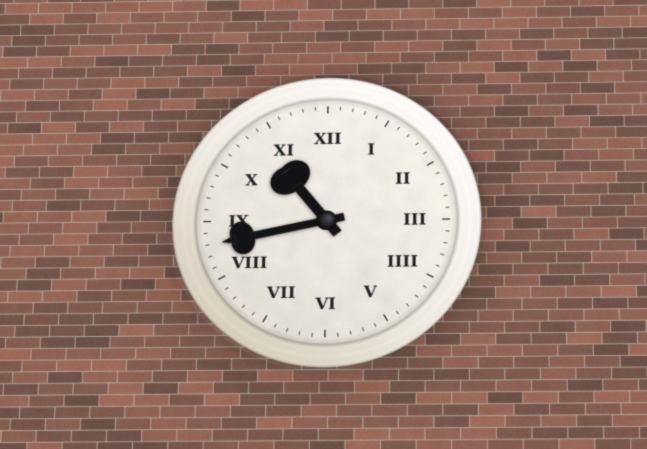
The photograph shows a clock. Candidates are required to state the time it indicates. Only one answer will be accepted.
10:43
